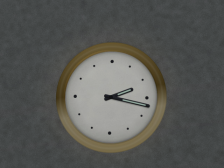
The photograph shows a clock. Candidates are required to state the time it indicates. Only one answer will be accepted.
2:17
